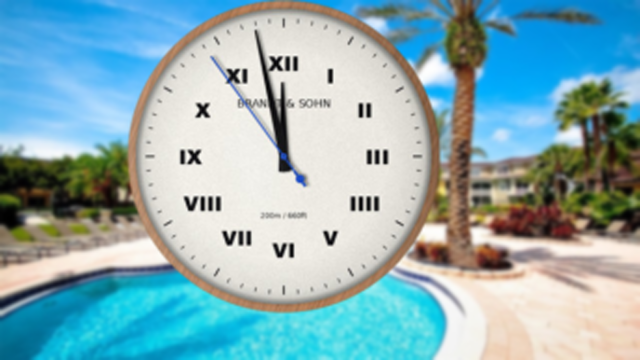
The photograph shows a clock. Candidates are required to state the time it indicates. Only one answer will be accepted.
11:57:54
